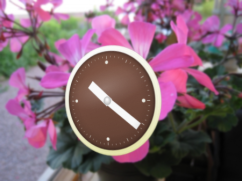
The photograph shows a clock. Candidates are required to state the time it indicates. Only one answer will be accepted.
10:21
